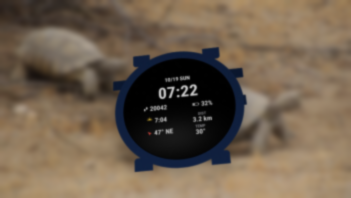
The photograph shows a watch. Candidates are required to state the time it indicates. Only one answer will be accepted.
7:22
